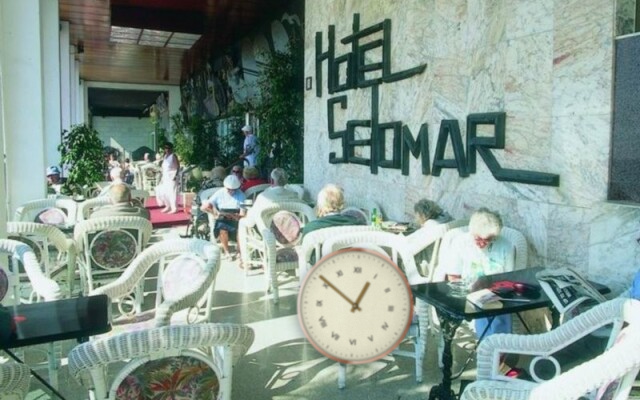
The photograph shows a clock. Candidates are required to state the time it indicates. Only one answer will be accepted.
12:51
